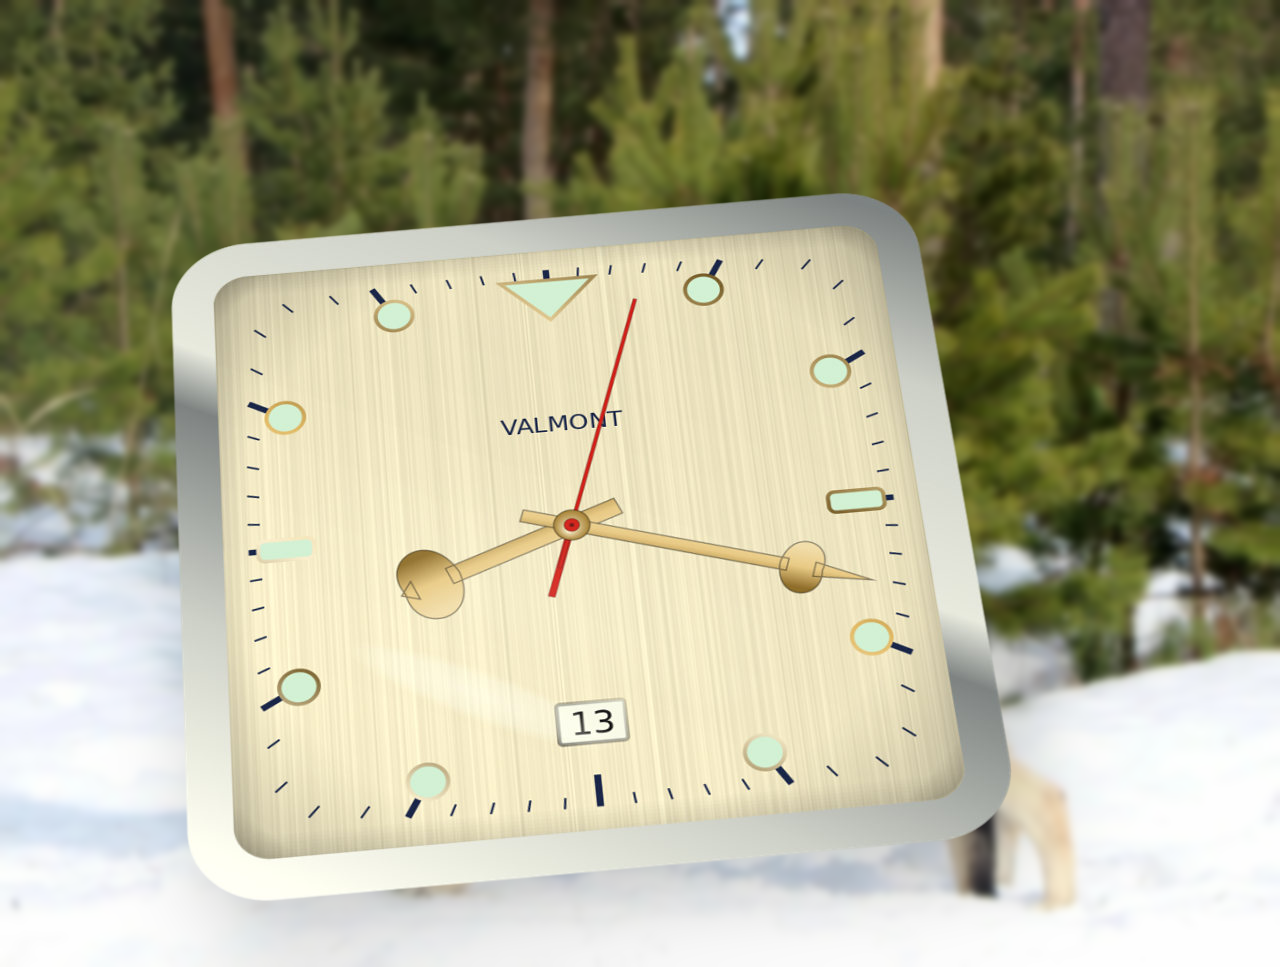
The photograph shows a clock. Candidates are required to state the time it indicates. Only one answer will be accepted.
8:18:03
